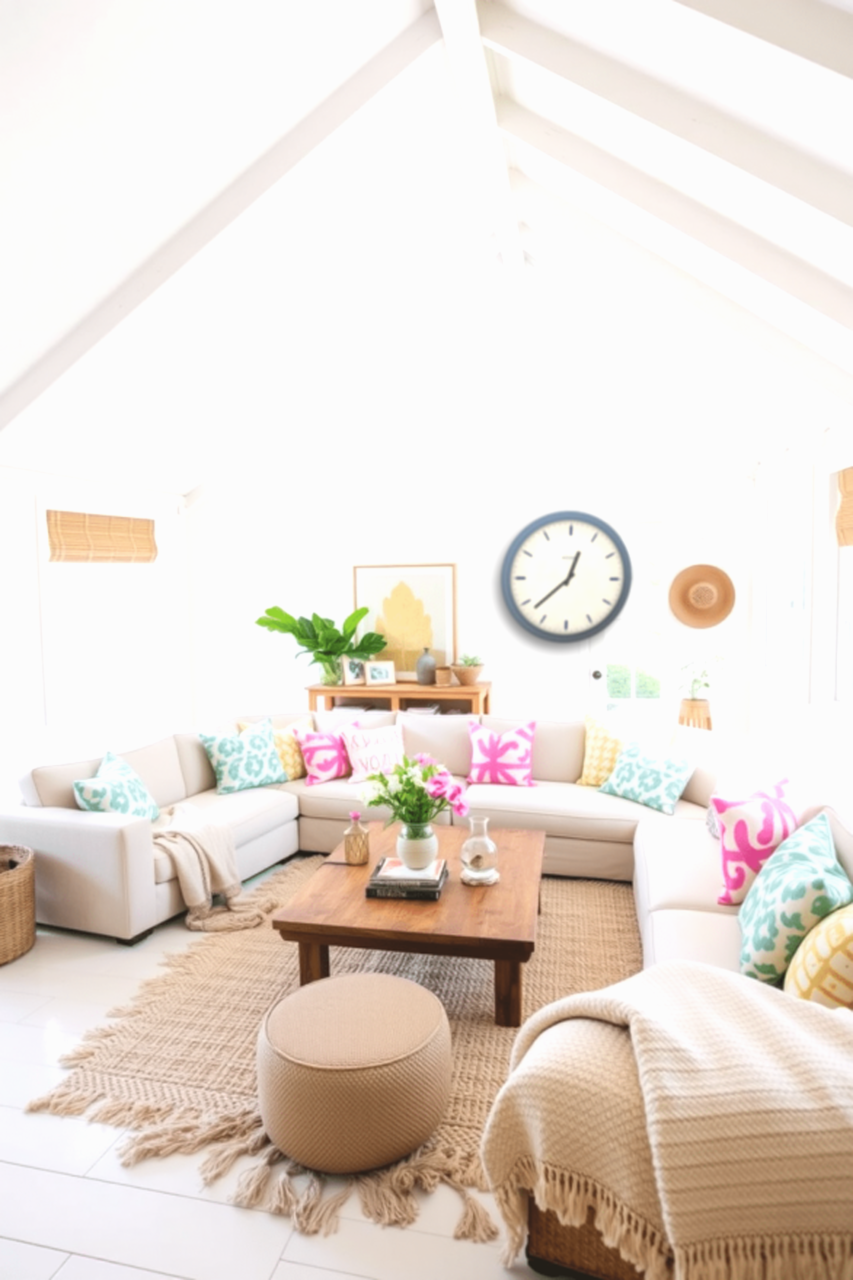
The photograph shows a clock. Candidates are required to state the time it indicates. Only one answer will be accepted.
12:38
